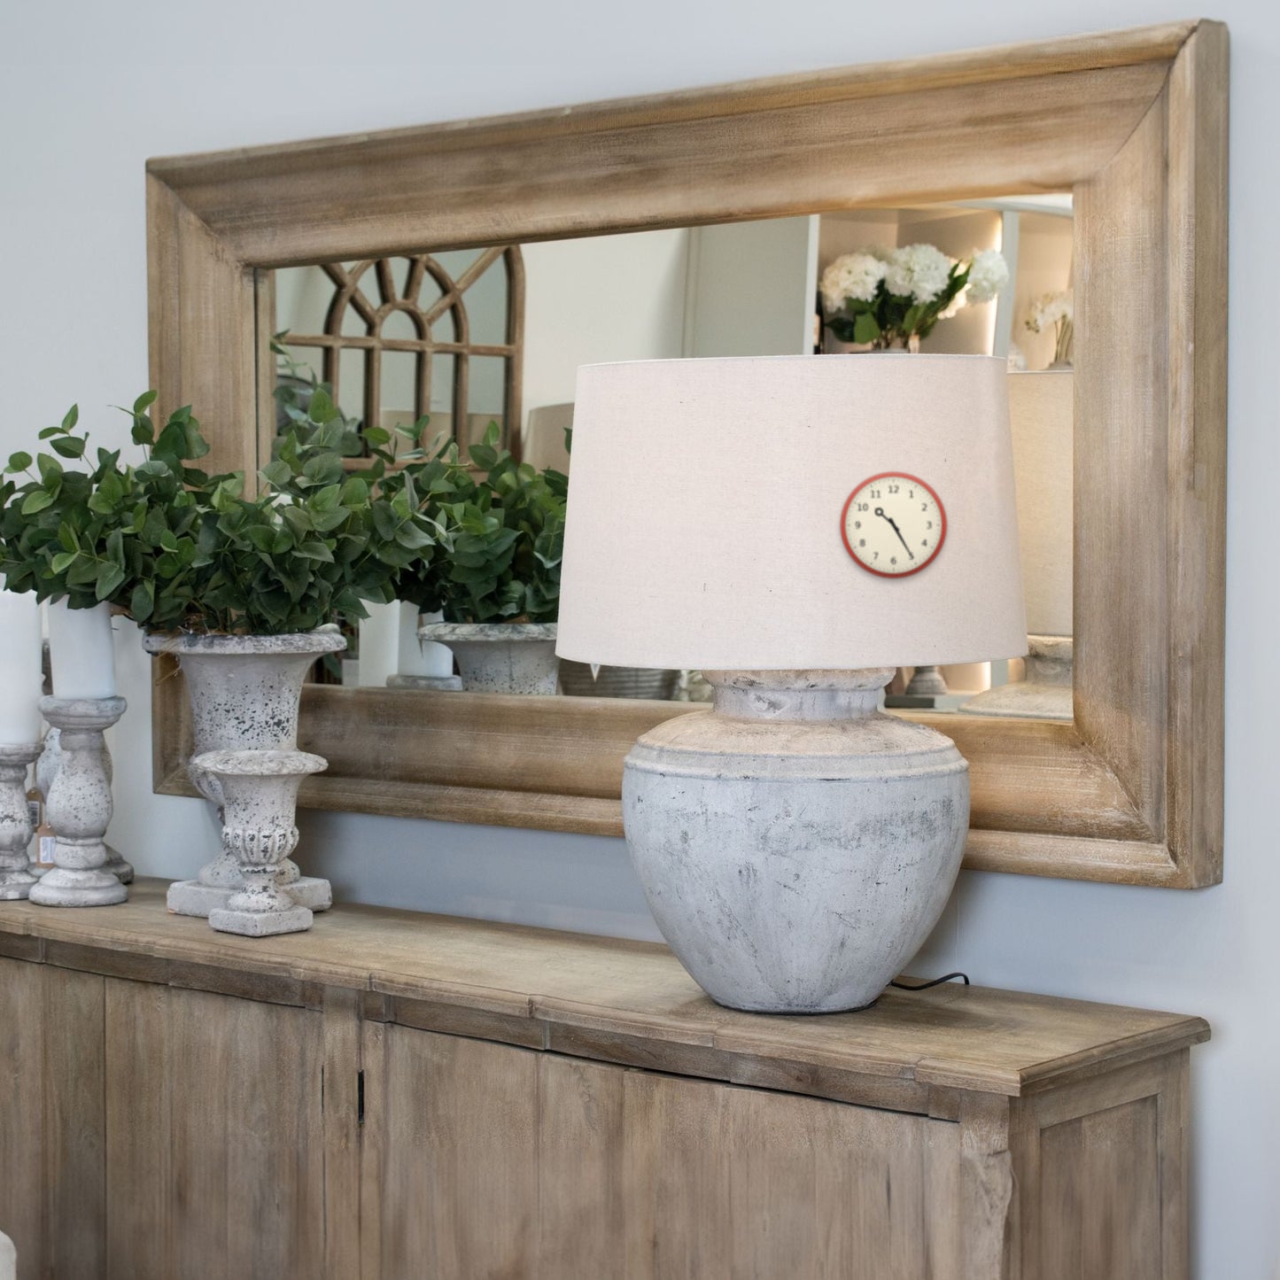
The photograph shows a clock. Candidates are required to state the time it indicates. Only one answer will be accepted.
10:25
